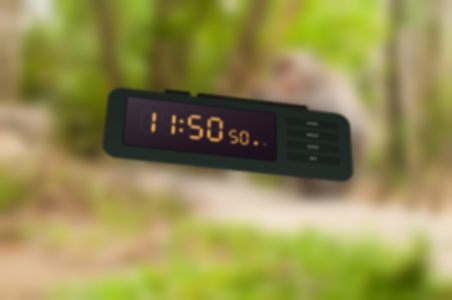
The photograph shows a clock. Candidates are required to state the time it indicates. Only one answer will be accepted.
11:50:50
